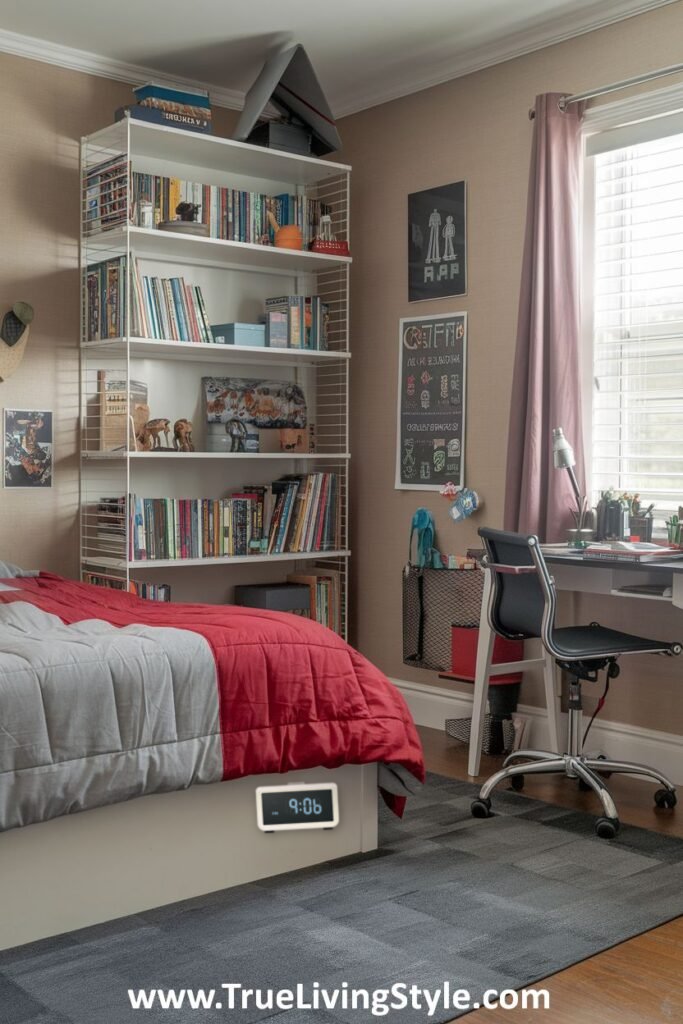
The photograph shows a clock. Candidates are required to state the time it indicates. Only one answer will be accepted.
9:06
